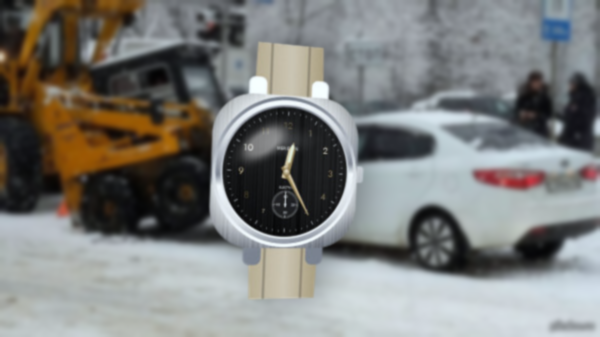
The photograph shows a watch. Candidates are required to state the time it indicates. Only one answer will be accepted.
12:25
